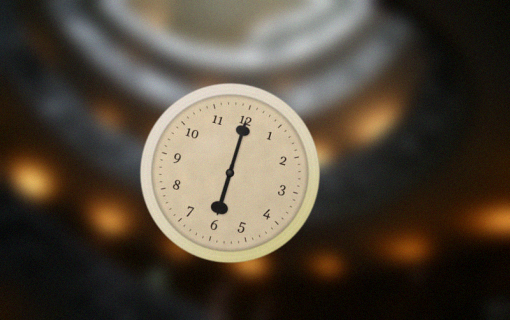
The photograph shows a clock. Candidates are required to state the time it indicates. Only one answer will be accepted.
6:00
